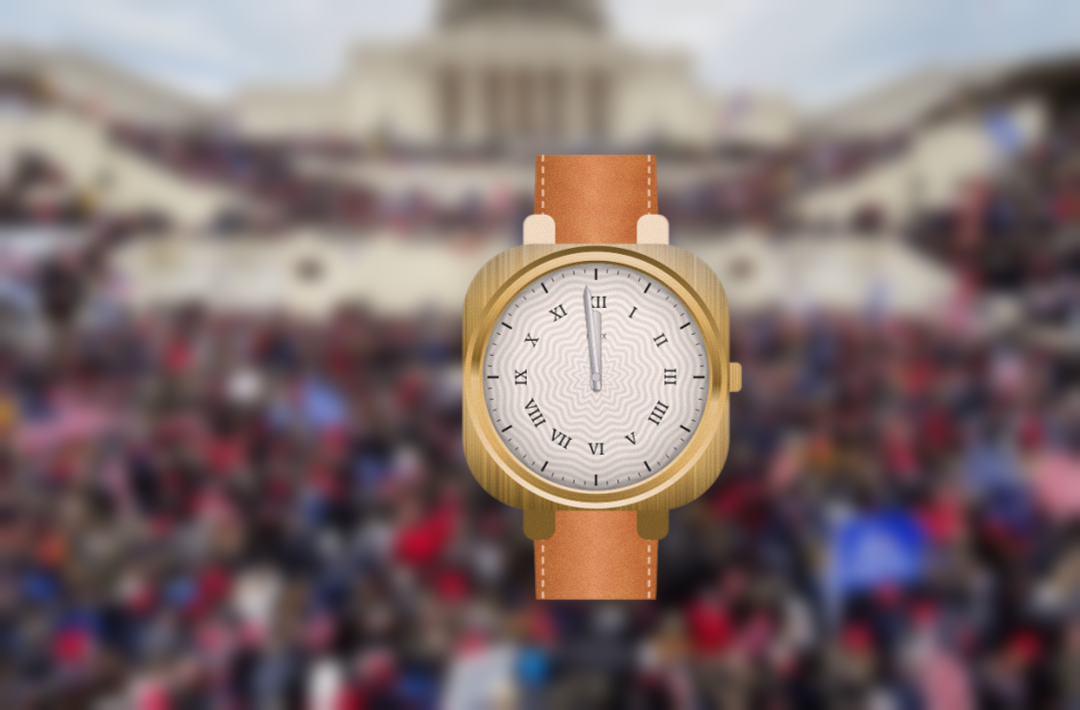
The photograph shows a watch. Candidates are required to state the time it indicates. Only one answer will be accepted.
11:59
